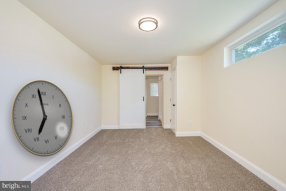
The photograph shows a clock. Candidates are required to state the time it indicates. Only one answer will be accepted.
6:58
